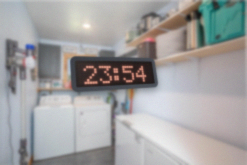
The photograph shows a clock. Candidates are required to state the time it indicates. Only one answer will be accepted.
23:54
